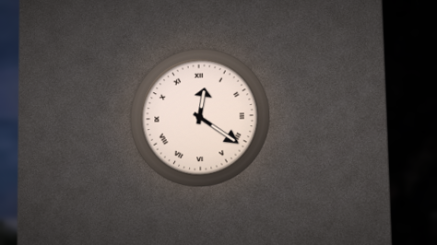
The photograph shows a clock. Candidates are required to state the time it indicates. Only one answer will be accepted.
12:21
